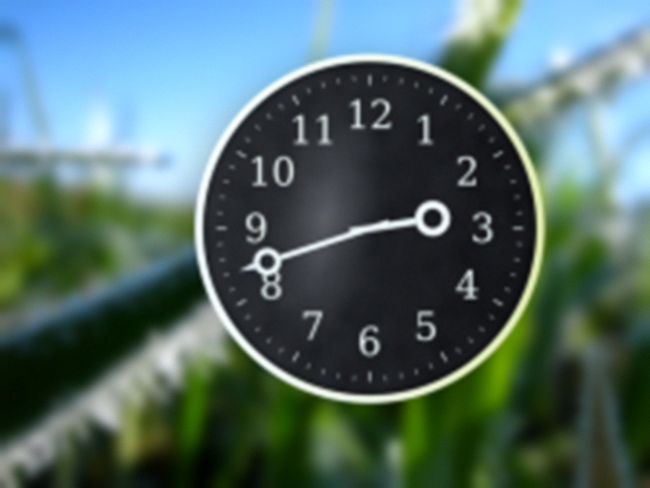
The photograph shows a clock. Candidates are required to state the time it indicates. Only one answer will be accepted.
2:42
